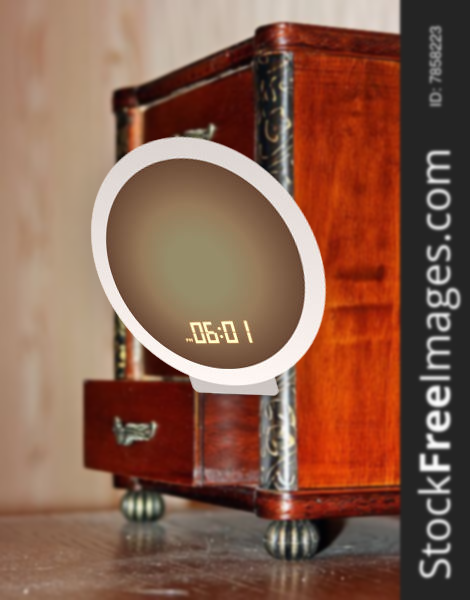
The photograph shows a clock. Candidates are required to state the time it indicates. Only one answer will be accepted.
6:01
